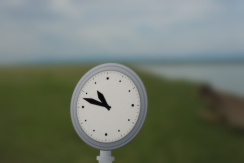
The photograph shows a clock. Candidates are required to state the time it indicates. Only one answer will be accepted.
10:48
